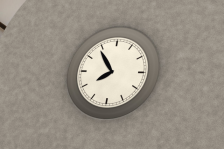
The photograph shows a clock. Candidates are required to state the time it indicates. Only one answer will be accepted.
7:54
